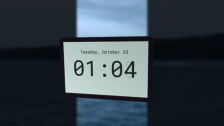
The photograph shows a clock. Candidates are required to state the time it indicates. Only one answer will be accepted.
1:04
